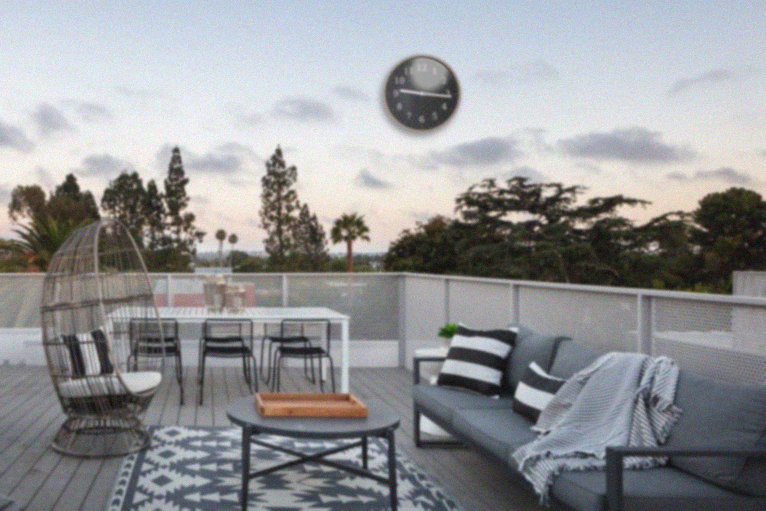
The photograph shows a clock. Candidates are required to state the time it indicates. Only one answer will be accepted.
9:16
